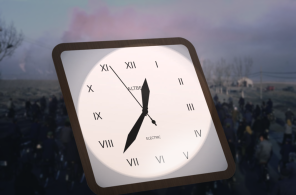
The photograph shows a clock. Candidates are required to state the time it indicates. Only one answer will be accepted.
12:36:56
